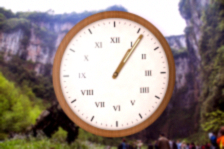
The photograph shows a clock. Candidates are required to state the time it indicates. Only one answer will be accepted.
1:06
